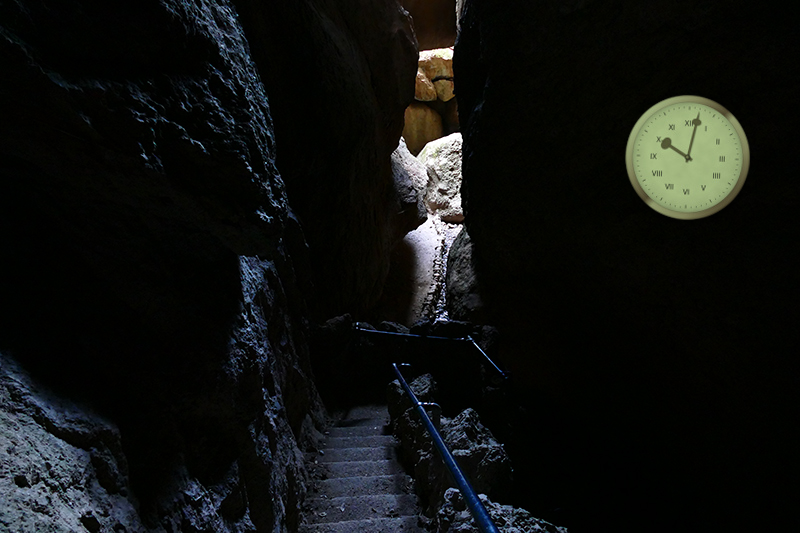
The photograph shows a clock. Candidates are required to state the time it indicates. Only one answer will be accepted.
10:02
